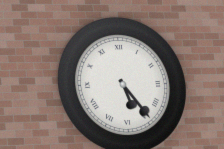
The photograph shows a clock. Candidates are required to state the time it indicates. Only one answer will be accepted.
5:24
